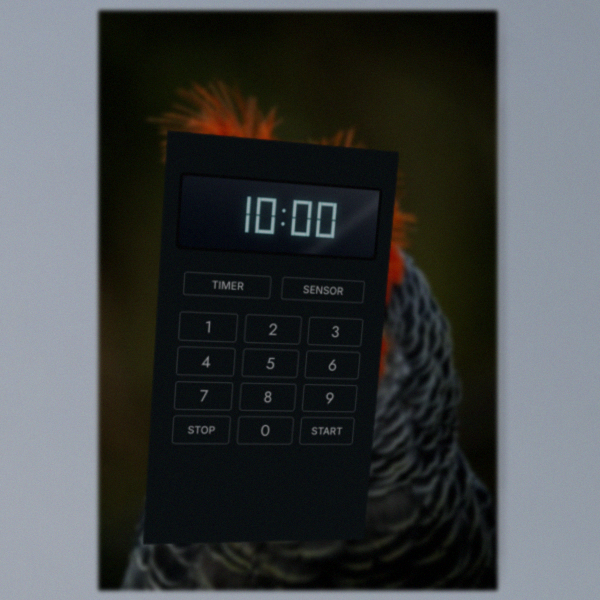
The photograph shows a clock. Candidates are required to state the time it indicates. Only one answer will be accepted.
10:00
